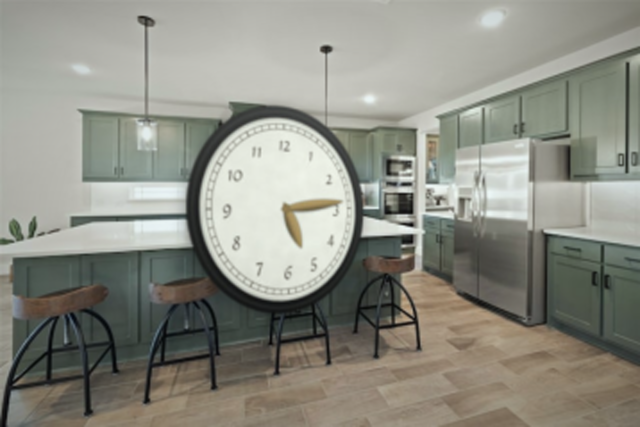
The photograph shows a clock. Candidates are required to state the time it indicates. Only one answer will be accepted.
5:14
